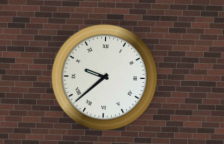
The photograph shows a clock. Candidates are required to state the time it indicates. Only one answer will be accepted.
9:38
